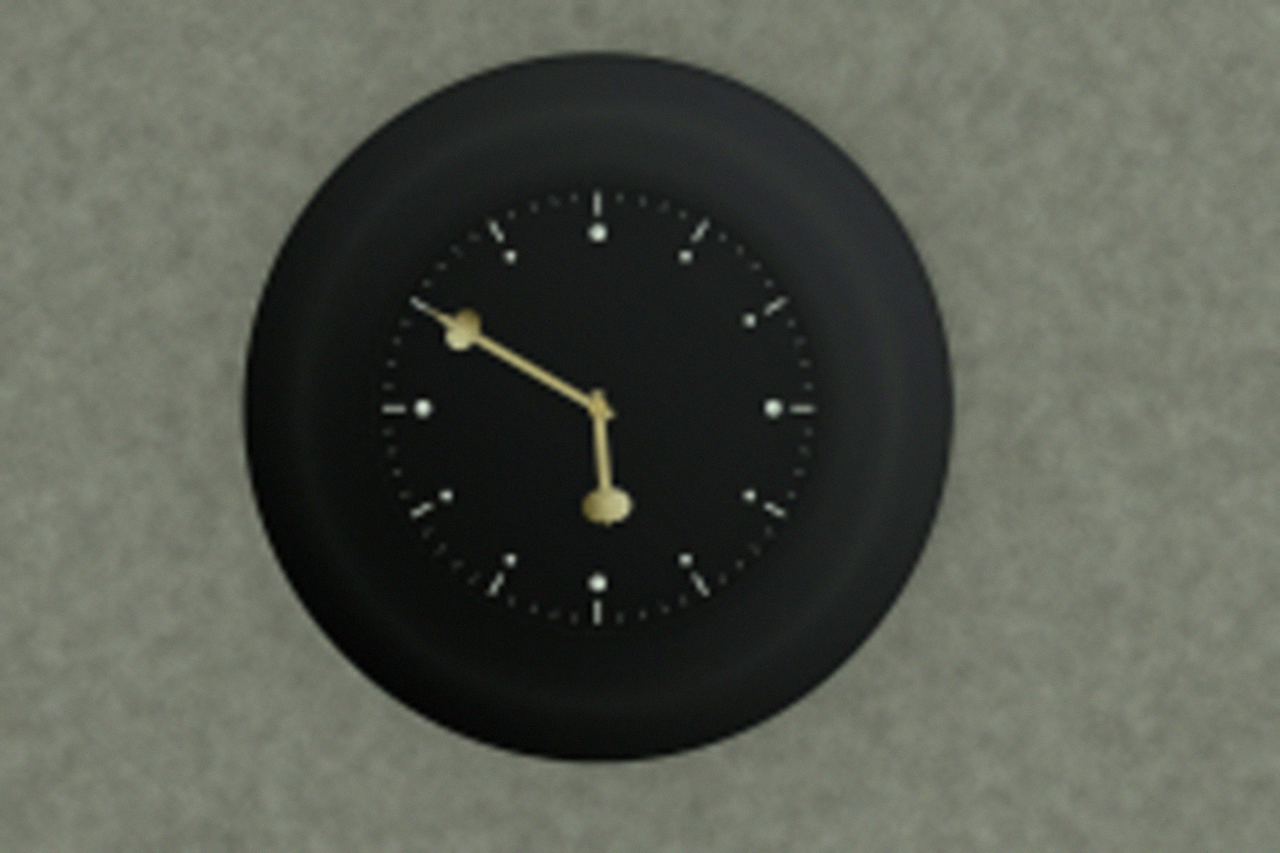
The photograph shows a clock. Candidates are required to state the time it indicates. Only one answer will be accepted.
5:50
